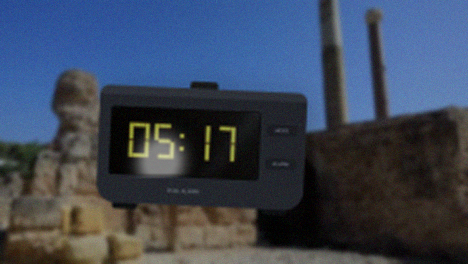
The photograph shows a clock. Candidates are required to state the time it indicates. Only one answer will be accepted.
5:17
